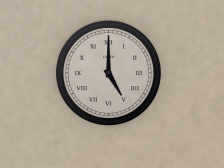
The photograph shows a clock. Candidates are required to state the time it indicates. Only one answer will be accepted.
5:00
